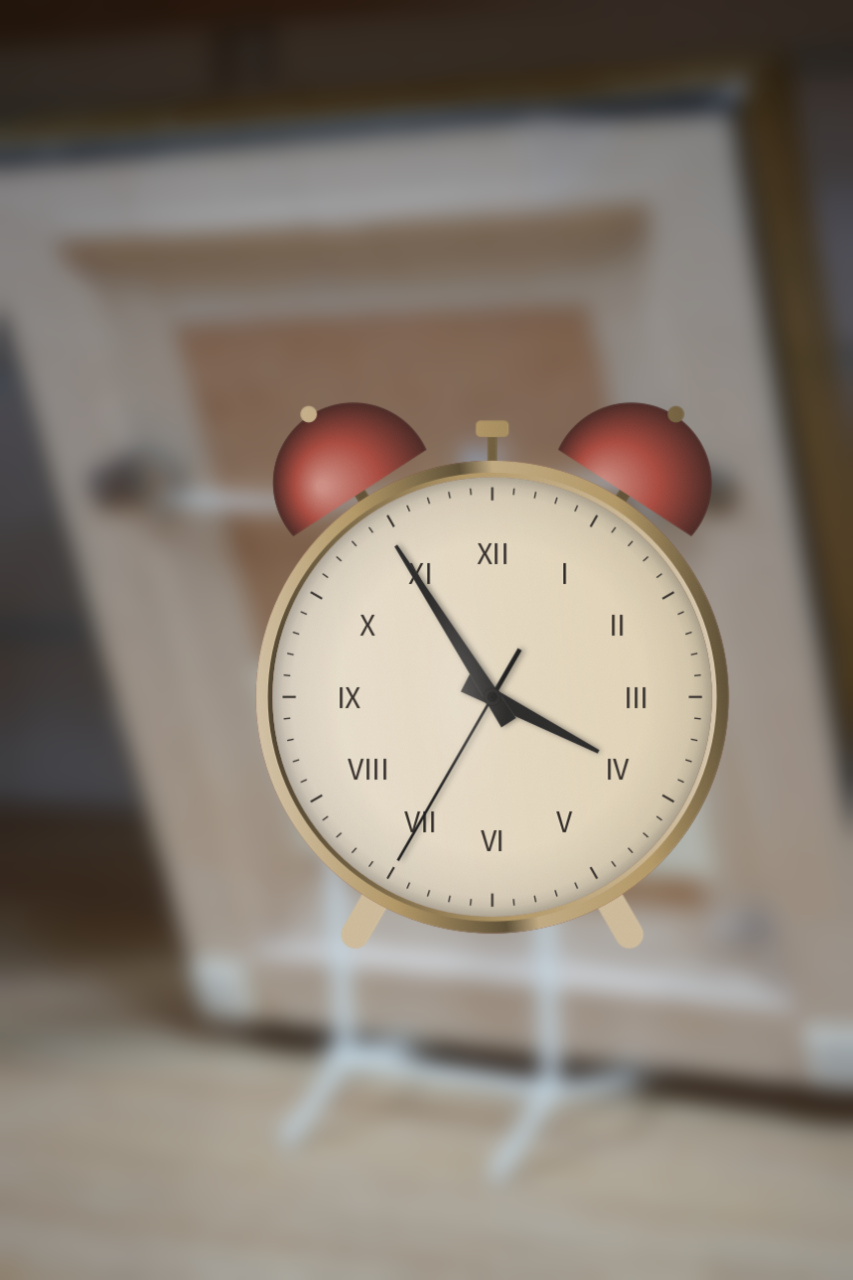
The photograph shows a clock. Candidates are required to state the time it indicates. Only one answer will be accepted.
3:54:35
